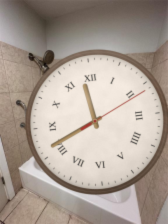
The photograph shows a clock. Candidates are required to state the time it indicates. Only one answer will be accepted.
11:41:11
